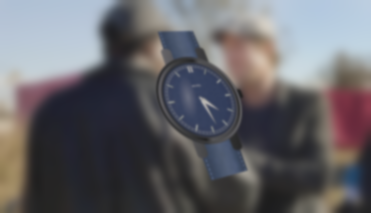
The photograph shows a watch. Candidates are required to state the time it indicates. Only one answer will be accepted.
4:28
